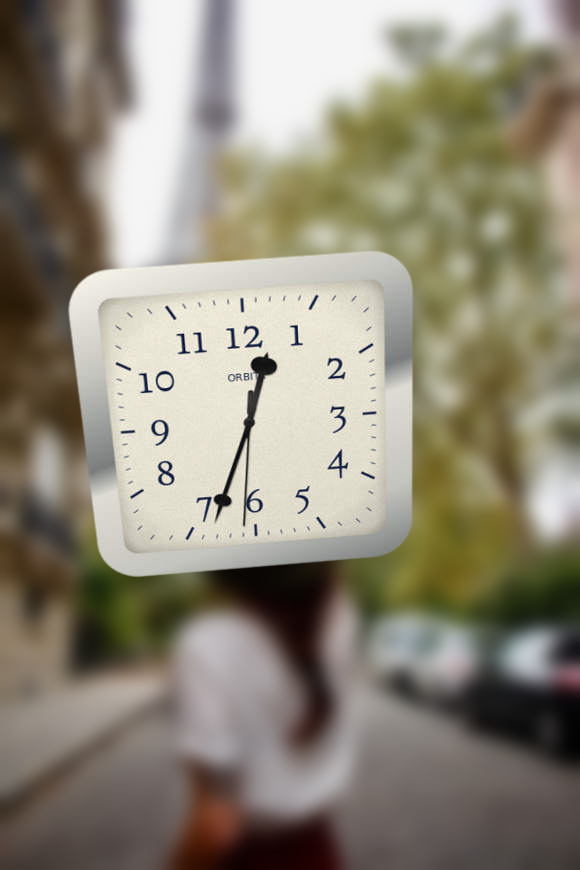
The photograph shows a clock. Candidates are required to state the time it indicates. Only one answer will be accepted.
12:33:31
